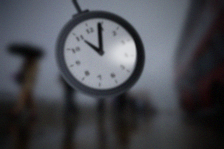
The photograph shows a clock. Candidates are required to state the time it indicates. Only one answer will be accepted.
11:04
